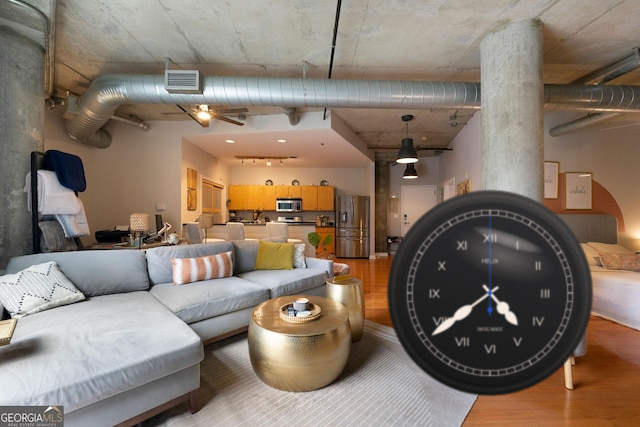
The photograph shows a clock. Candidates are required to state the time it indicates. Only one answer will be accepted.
4:39:00
